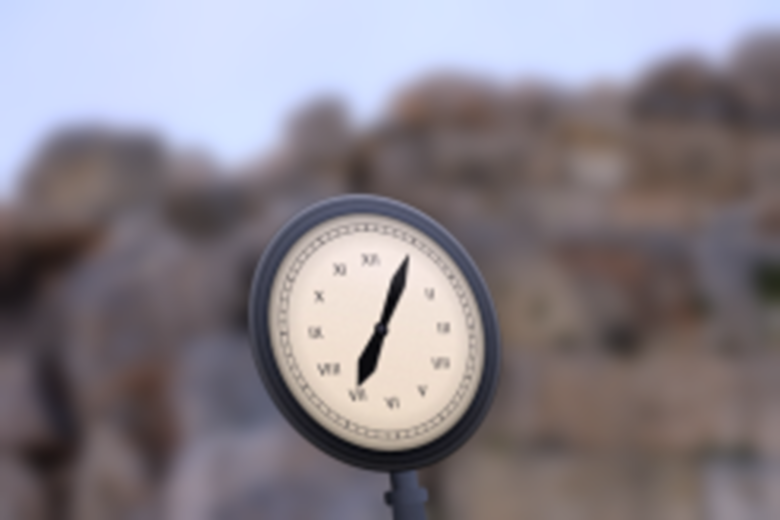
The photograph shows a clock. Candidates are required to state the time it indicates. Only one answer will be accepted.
7:05
